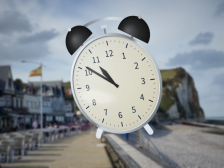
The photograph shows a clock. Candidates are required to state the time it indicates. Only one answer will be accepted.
10:51
